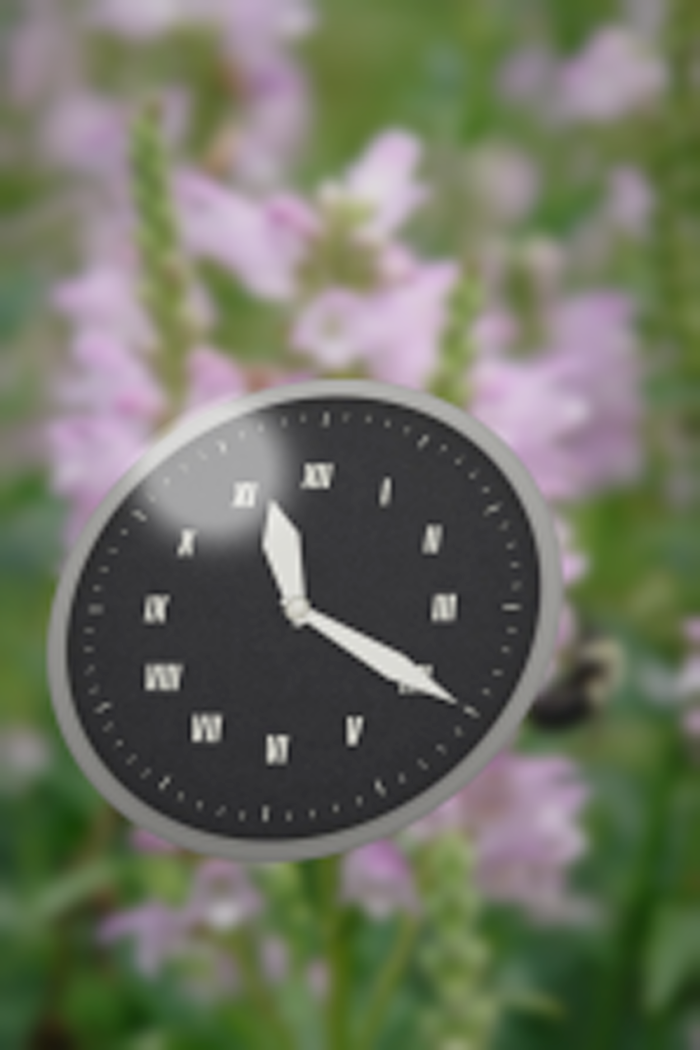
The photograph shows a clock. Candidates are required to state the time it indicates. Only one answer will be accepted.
11:20
